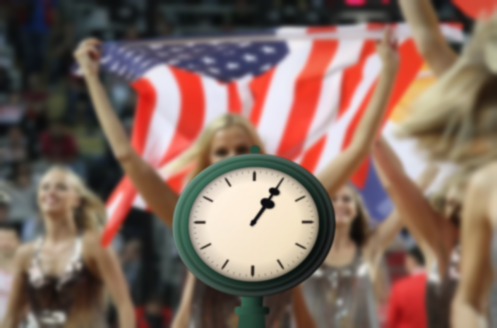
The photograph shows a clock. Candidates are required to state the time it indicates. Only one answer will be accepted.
1:05
